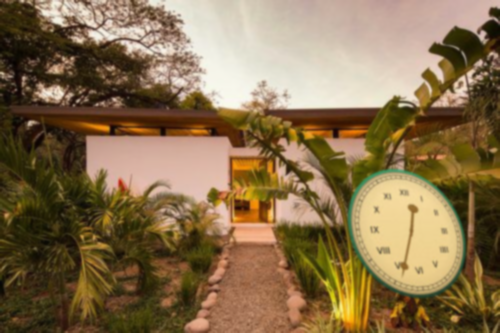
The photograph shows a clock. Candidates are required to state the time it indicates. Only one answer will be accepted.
12:34
